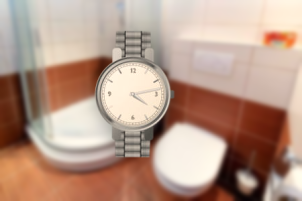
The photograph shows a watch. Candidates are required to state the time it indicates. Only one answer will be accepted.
4:13
